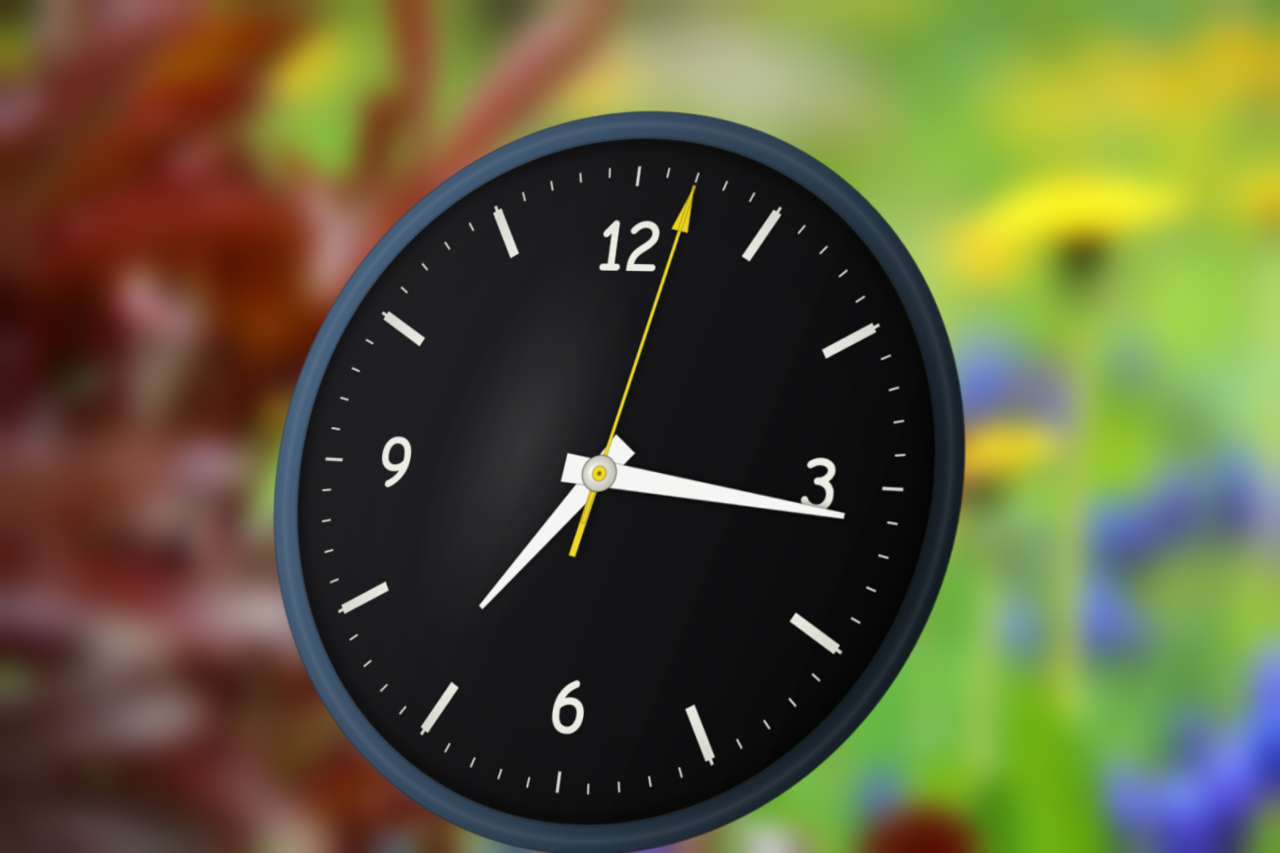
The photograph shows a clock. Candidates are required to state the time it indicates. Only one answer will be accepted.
7:16:02
